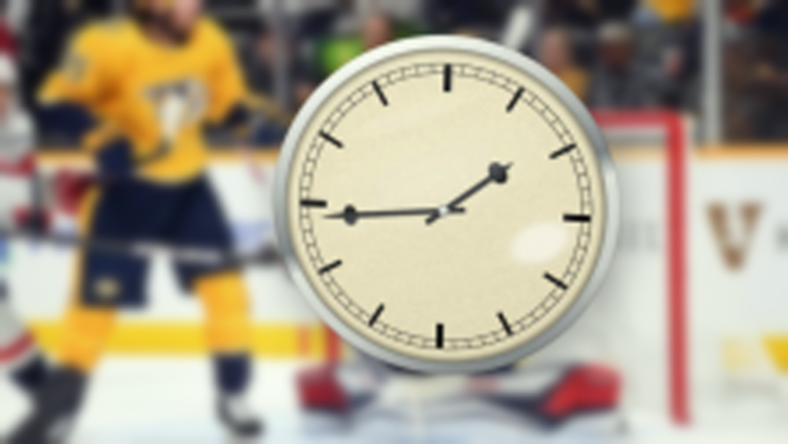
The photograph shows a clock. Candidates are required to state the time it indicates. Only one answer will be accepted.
1:44
